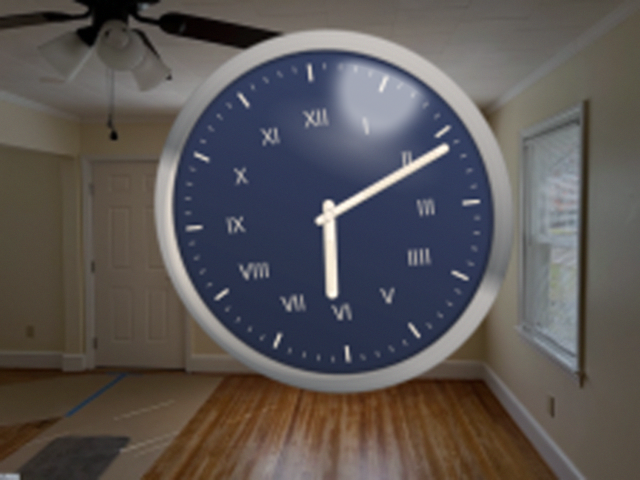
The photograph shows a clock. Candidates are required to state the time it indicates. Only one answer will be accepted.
6:11
